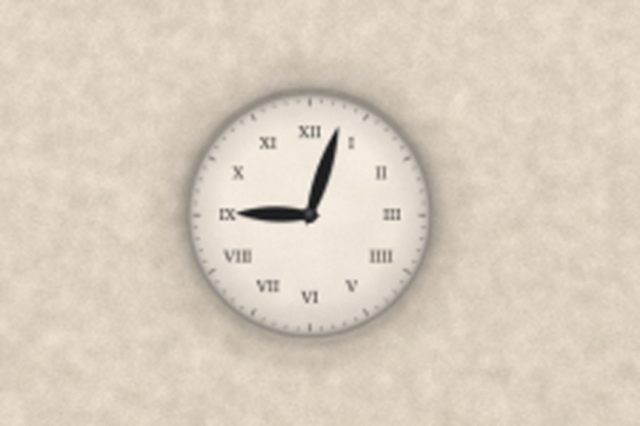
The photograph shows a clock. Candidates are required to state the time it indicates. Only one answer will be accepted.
9:03
